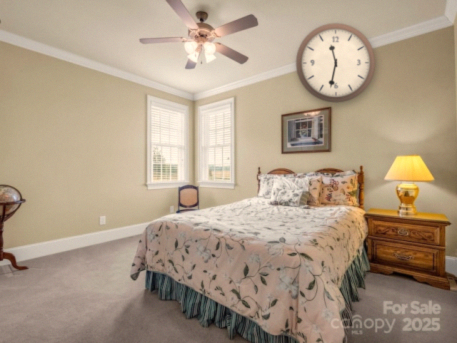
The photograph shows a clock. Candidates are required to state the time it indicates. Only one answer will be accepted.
11:32
